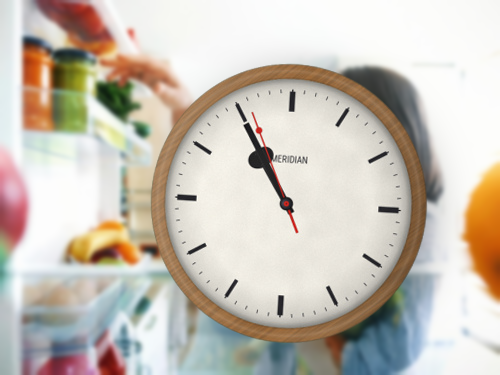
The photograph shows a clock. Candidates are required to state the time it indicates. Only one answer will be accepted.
10:54:56
